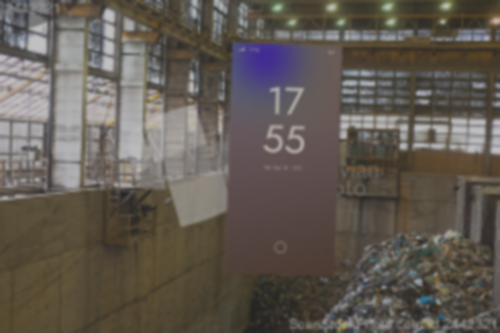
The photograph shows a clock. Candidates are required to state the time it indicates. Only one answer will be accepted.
17:55
